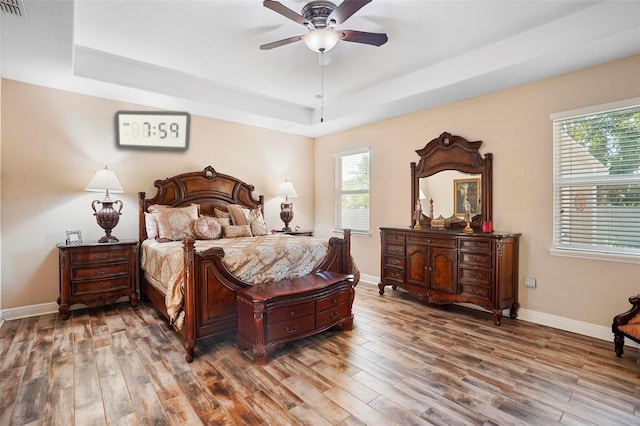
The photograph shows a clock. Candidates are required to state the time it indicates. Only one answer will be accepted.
7:59
